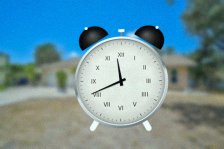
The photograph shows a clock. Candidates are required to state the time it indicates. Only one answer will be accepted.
11:41
